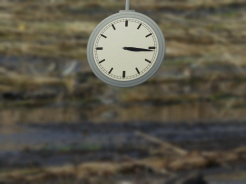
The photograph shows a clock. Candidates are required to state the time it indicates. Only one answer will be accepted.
3:16
